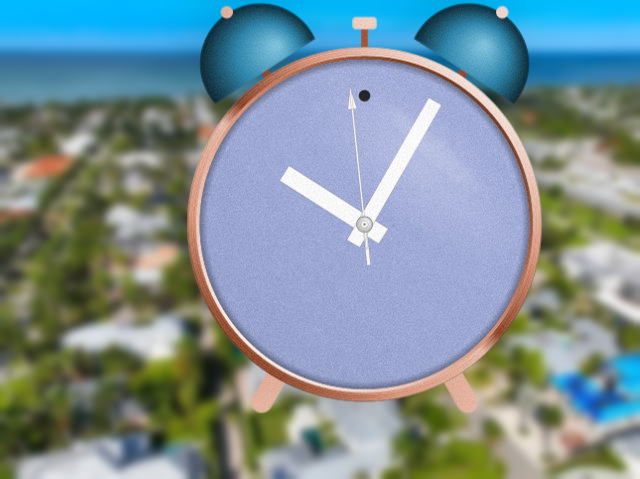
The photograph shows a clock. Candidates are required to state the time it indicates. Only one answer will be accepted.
10:04:59
